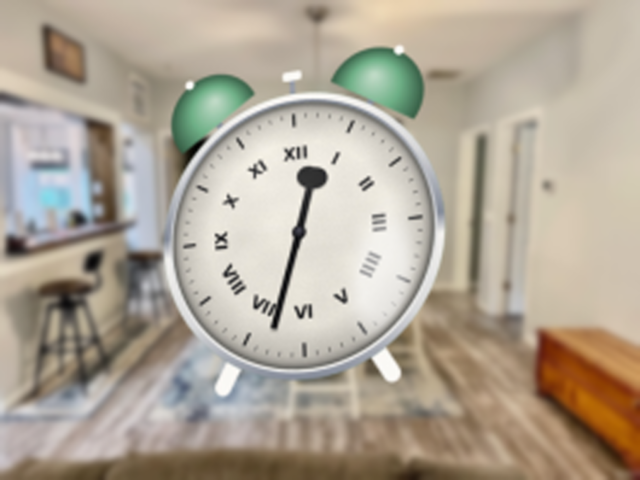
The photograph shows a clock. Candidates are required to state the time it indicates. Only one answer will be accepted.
12:33
